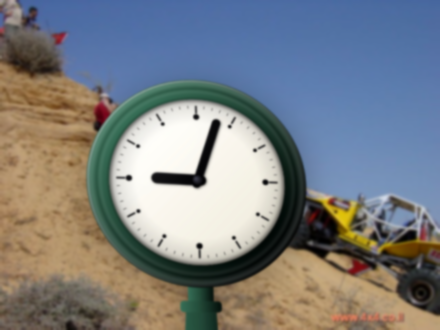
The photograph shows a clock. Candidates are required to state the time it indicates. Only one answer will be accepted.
9:03
